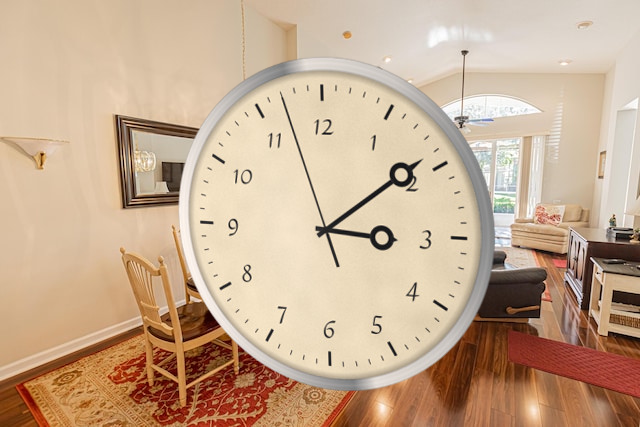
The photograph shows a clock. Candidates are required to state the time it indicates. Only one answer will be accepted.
3:08:57
